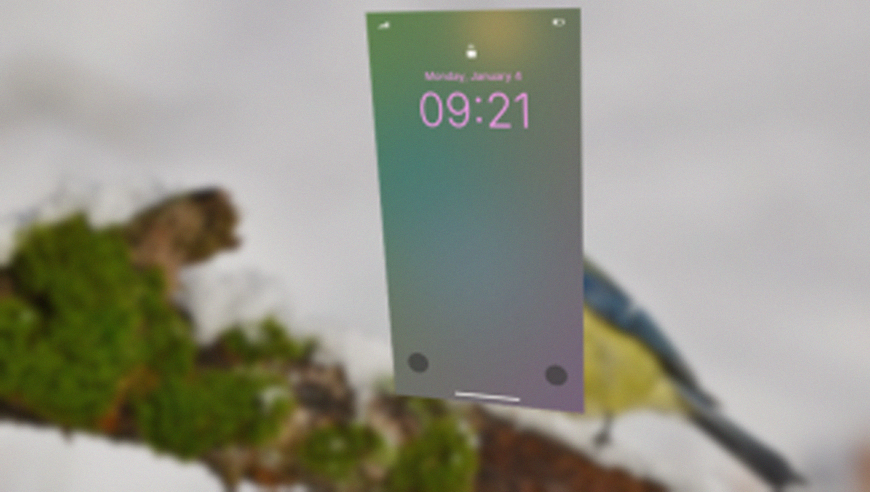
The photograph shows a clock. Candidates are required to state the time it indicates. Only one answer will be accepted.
9:21
